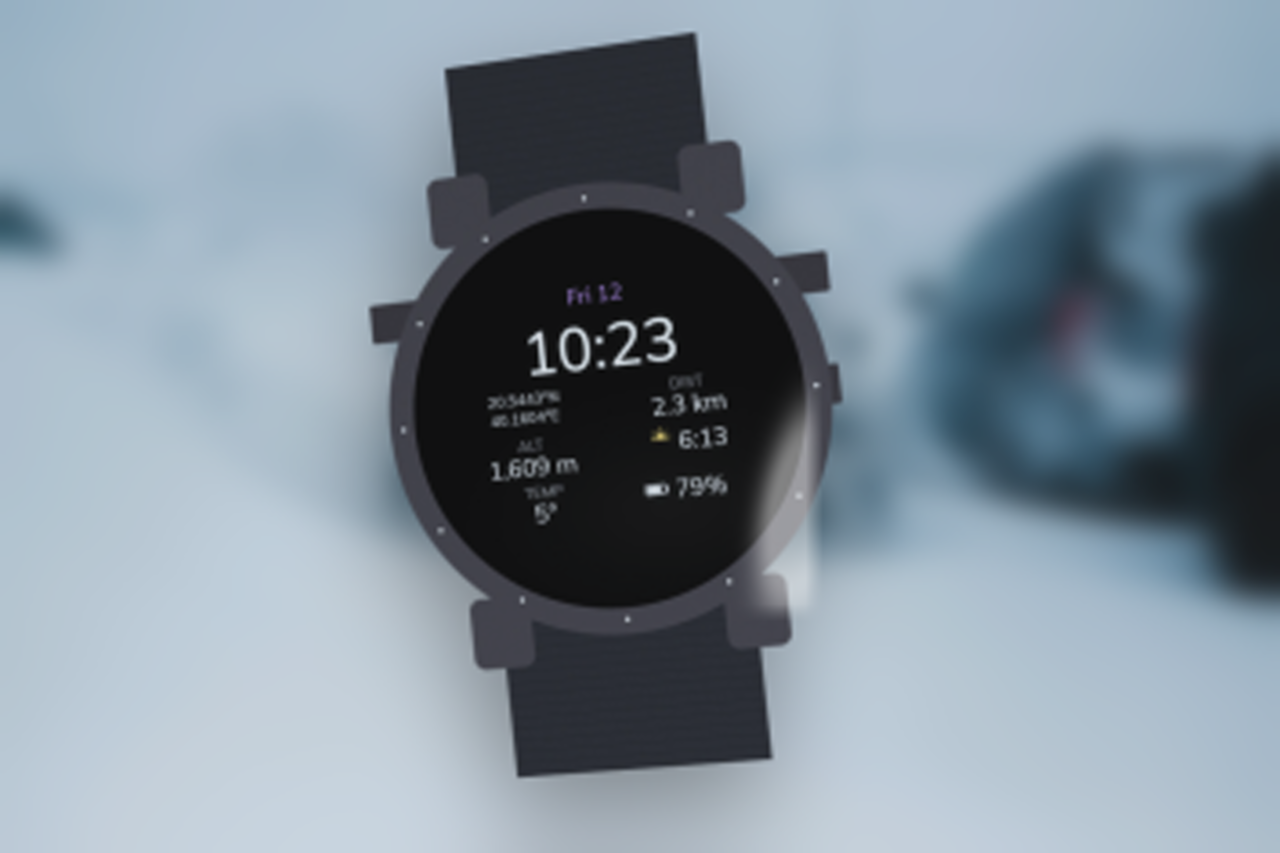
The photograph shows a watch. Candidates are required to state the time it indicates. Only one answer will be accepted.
10:23
